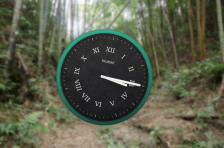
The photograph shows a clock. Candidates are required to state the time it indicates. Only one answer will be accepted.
3:15
